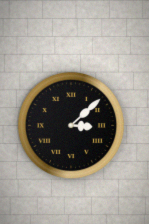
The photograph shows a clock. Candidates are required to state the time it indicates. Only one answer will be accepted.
3:08
